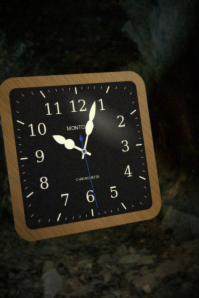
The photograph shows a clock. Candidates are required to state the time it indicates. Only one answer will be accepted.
10:03:29
